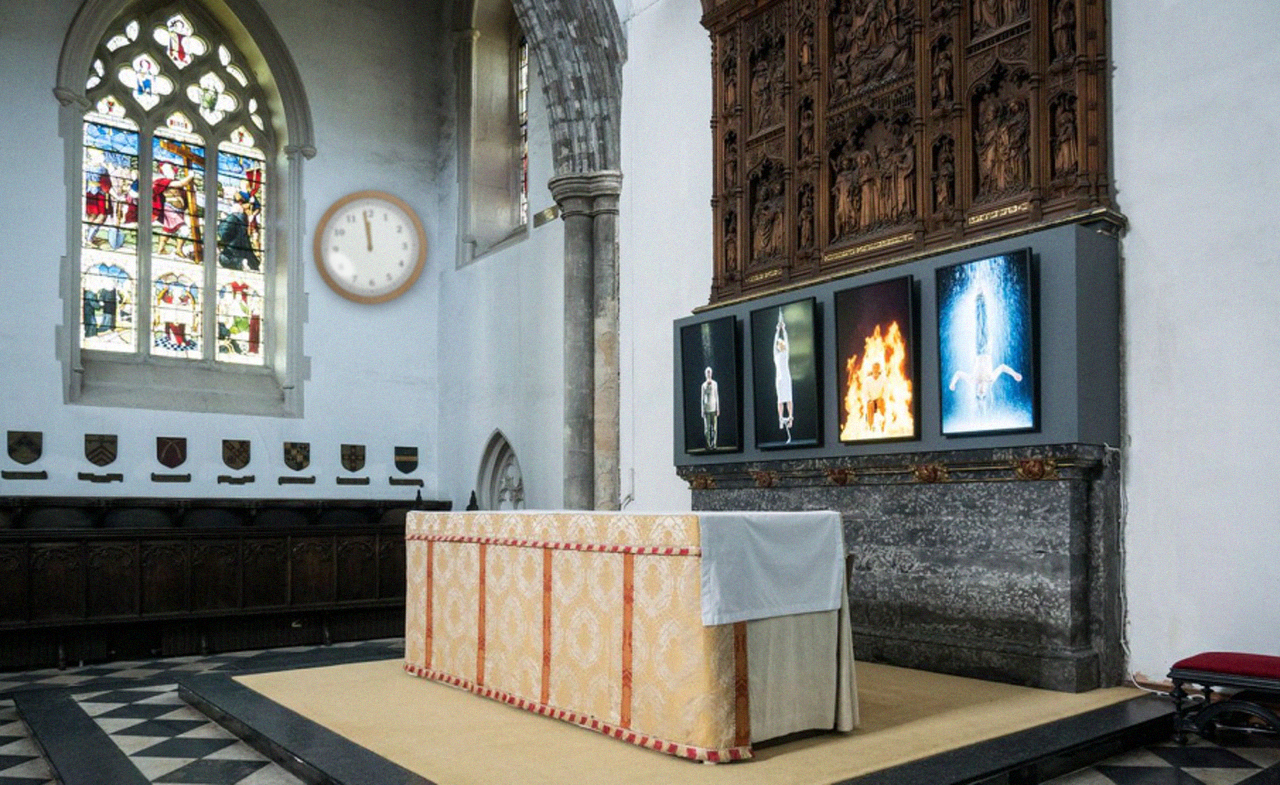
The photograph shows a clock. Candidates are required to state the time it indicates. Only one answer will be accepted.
11:59
